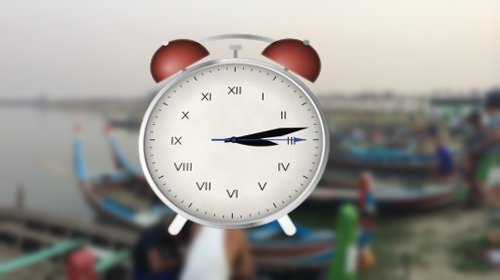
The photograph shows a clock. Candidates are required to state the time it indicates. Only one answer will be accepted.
3:13:15
